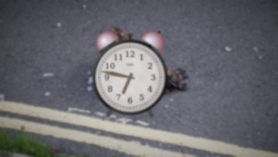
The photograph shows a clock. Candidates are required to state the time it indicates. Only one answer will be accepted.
6:47
